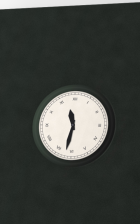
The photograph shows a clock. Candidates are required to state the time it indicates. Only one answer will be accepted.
11:32
